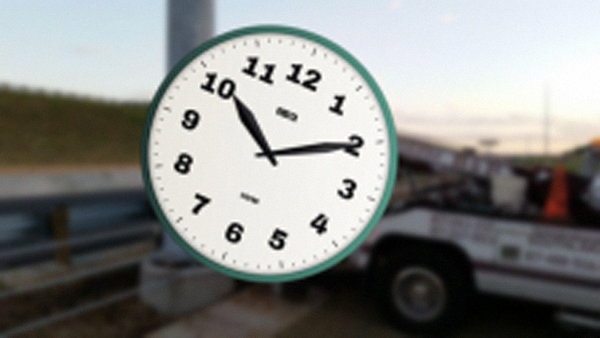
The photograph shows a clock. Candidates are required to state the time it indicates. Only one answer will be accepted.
10:10
